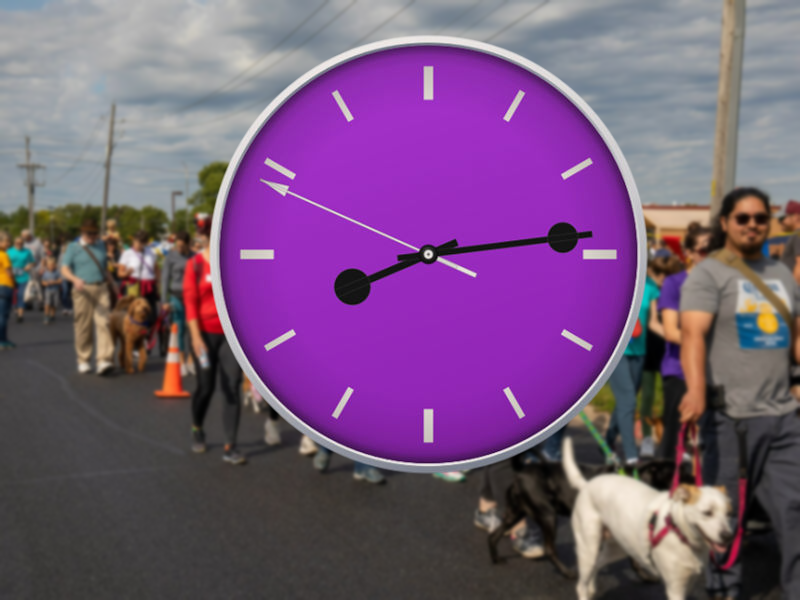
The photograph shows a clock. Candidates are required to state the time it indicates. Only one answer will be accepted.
8:13:49
